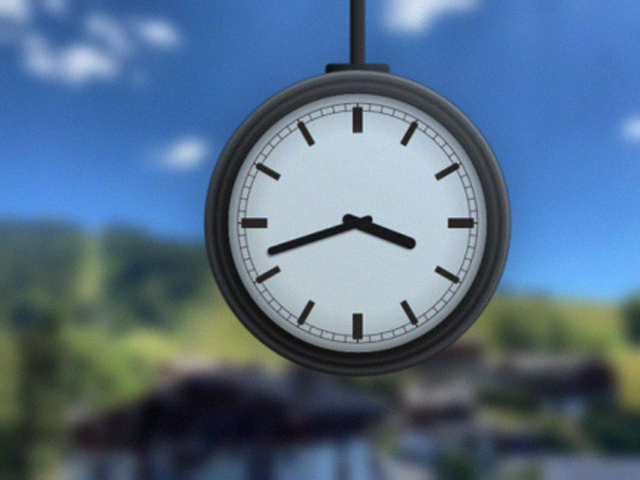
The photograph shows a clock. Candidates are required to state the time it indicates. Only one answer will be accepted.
3:42
